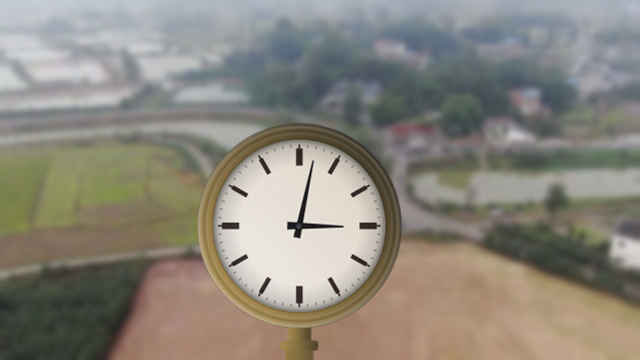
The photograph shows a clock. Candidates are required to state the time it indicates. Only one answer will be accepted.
3:02
